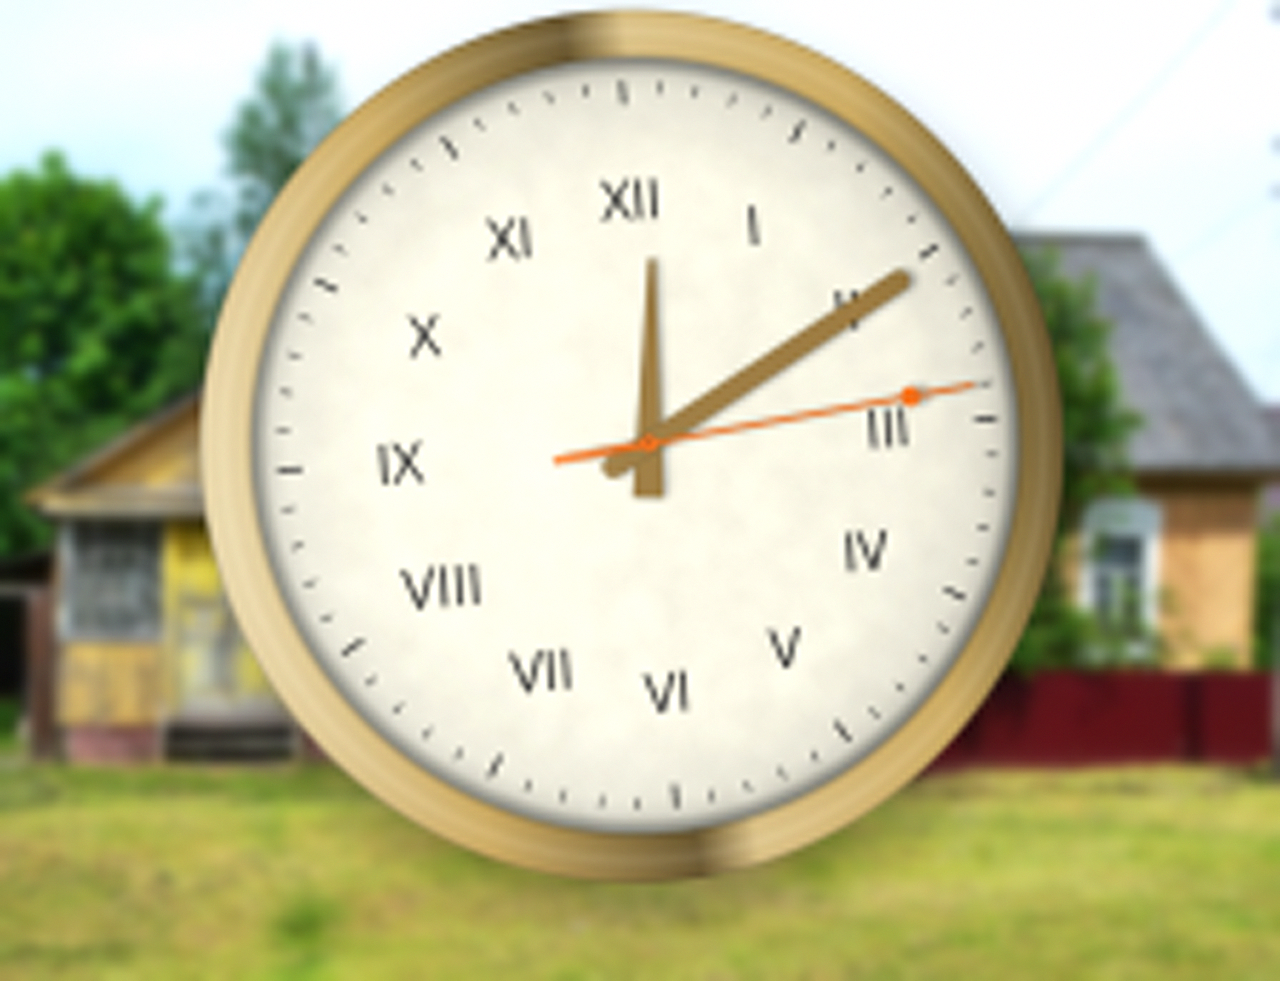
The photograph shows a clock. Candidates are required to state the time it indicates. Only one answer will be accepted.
12:10:14
